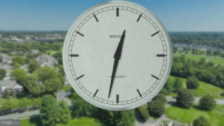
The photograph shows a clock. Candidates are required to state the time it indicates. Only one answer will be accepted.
12:32
